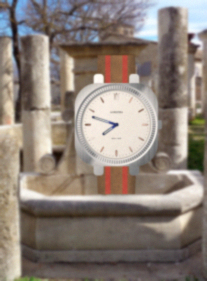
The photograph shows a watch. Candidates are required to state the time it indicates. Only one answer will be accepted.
7:48
